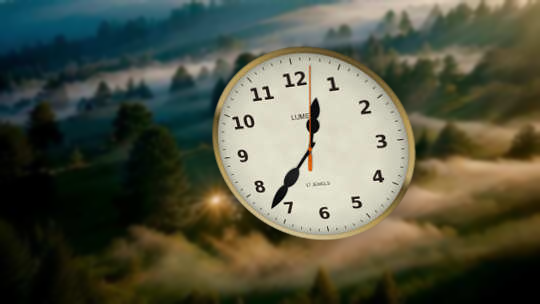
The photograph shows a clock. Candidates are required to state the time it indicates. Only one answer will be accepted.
12:37:02
